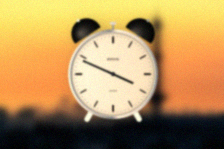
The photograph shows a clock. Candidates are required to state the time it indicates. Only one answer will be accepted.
3:49
